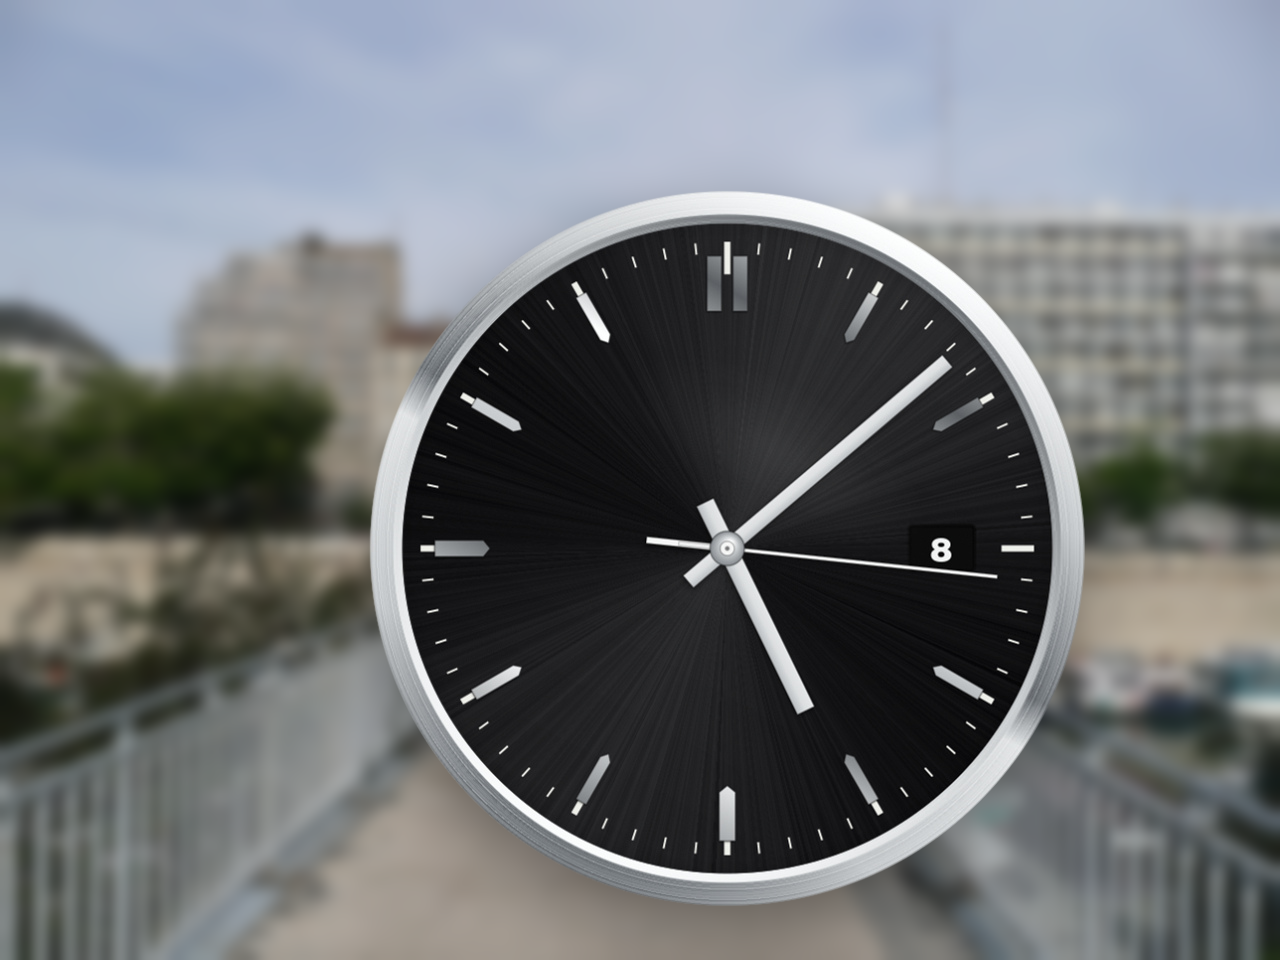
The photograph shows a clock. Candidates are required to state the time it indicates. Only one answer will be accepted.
5:08:16
